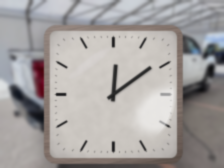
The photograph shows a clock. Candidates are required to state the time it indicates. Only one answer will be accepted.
12:09
